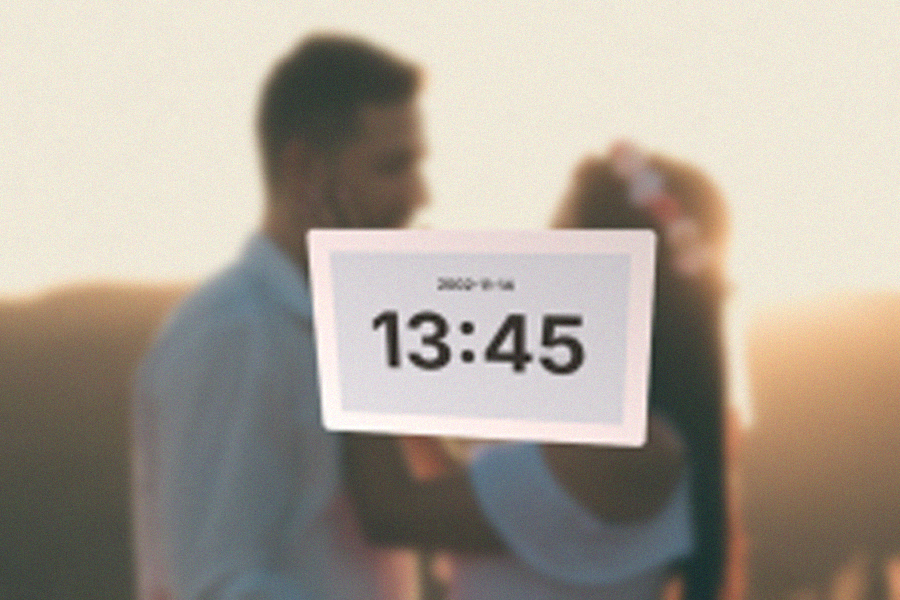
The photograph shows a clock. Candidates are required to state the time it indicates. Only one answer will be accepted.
13:45
